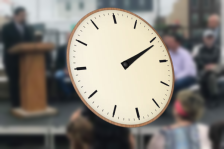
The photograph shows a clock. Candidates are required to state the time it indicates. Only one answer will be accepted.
2:11
